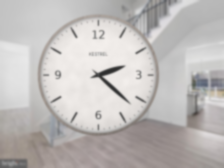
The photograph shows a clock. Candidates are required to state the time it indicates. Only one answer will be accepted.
2:22
